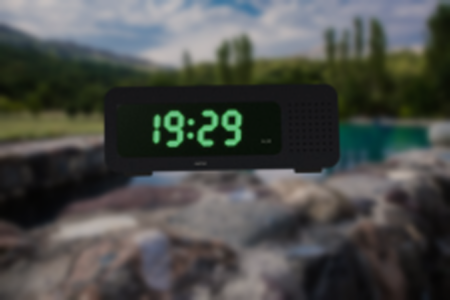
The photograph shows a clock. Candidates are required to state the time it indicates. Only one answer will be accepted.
19:29
